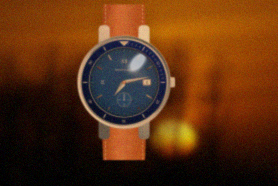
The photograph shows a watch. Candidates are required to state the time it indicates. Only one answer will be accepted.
7:13
